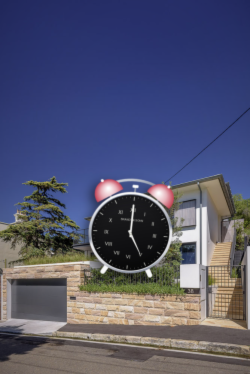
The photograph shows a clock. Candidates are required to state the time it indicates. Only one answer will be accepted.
5:00
